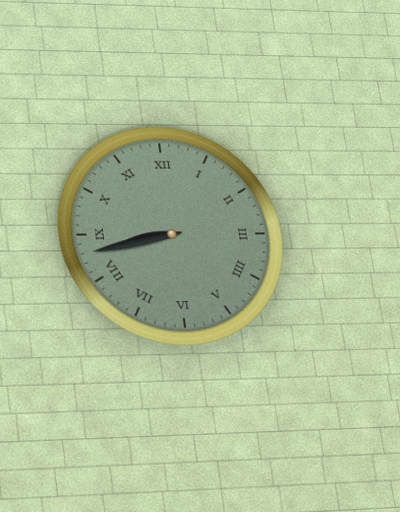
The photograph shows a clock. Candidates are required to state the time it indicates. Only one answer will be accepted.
8:43
